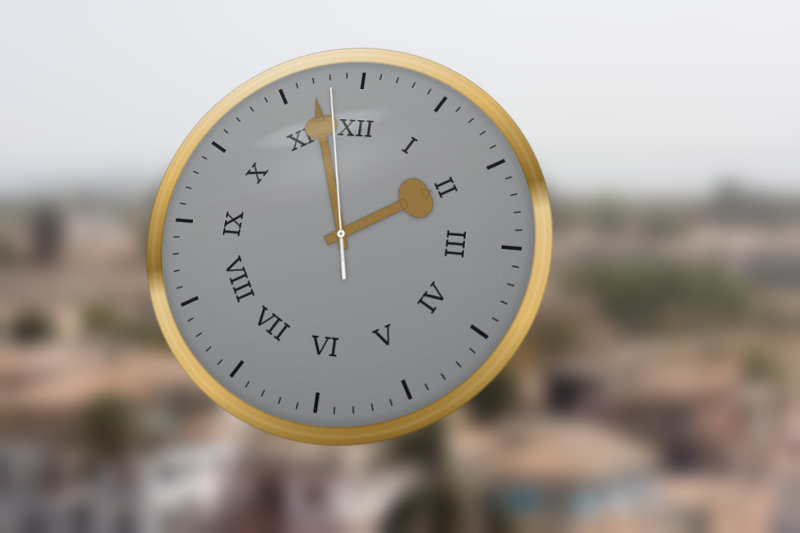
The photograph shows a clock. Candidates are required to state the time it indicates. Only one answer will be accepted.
1:56:58
